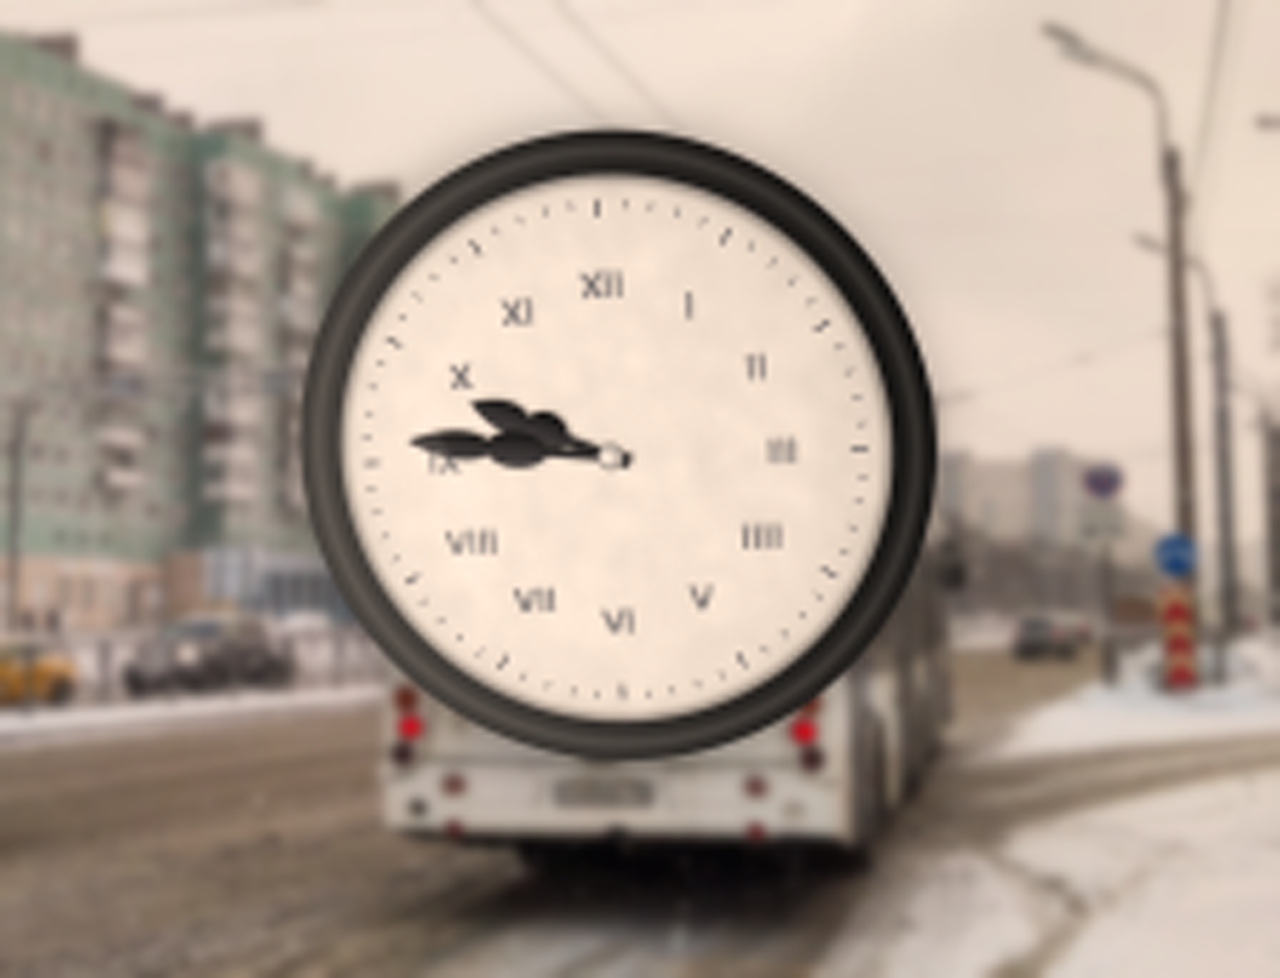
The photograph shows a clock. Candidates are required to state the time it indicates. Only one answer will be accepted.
9:46
